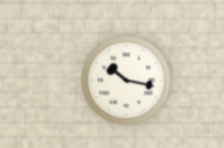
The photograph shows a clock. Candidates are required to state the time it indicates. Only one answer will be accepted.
10:17
